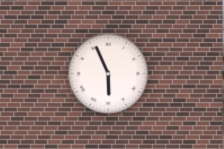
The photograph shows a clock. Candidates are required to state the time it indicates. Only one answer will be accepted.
5:56
